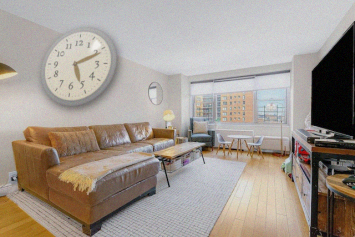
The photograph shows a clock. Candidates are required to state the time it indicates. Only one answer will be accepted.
5:11
